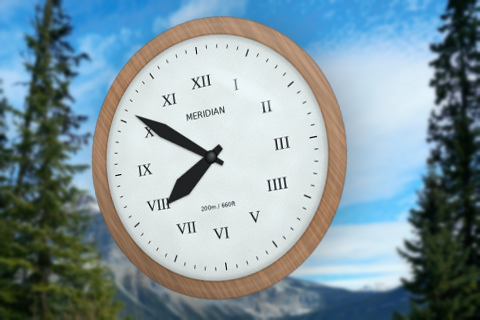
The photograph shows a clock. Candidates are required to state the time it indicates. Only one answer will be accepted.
7:51
